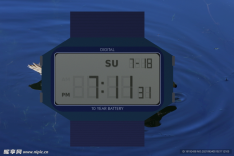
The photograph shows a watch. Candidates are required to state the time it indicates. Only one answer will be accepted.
7:11:31
